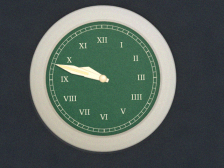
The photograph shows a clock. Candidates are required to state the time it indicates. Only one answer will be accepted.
9:48
